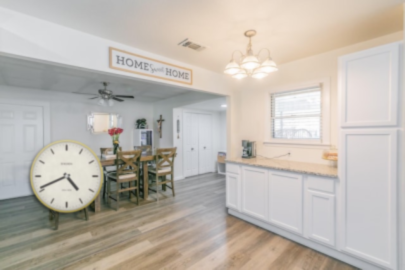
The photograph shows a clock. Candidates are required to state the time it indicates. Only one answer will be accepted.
4:41
